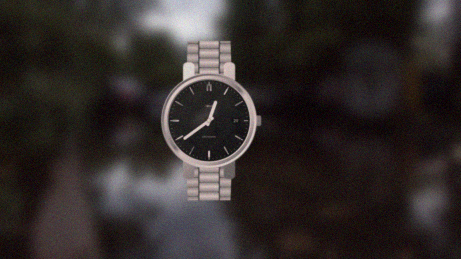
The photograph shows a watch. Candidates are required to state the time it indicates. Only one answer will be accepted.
12:39
